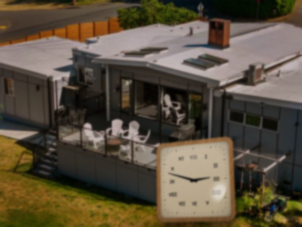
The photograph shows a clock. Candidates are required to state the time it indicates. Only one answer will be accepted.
2:48
